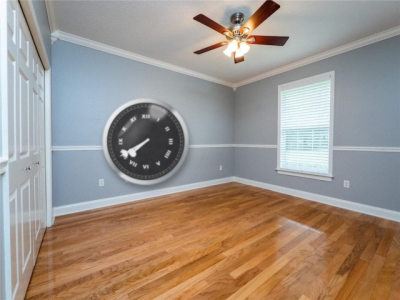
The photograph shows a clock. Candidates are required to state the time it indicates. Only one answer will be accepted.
7:40
